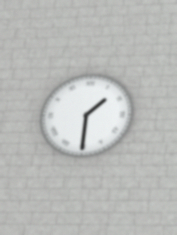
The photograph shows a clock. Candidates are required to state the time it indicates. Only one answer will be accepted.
1:30
